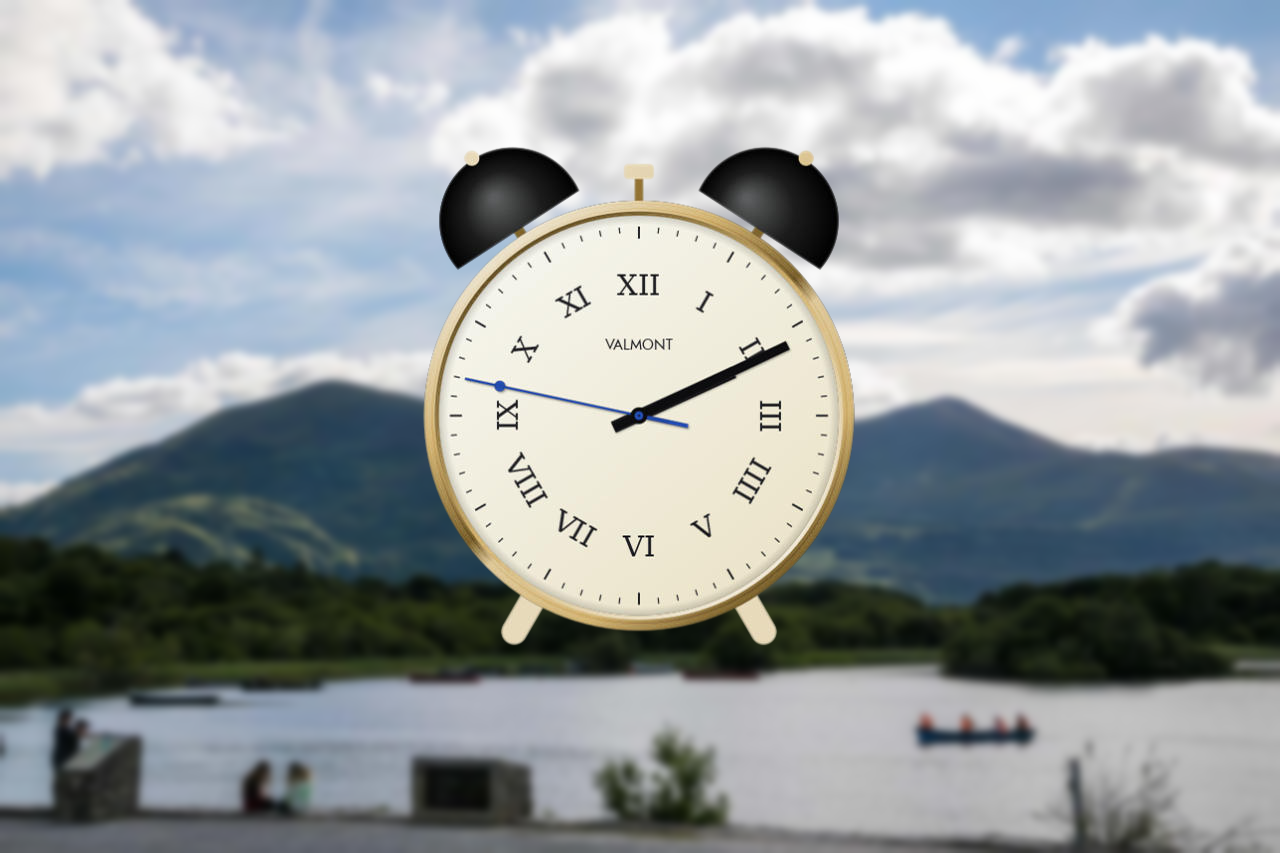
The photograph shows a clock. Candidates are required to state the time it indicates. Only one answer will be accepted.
2:10:47
